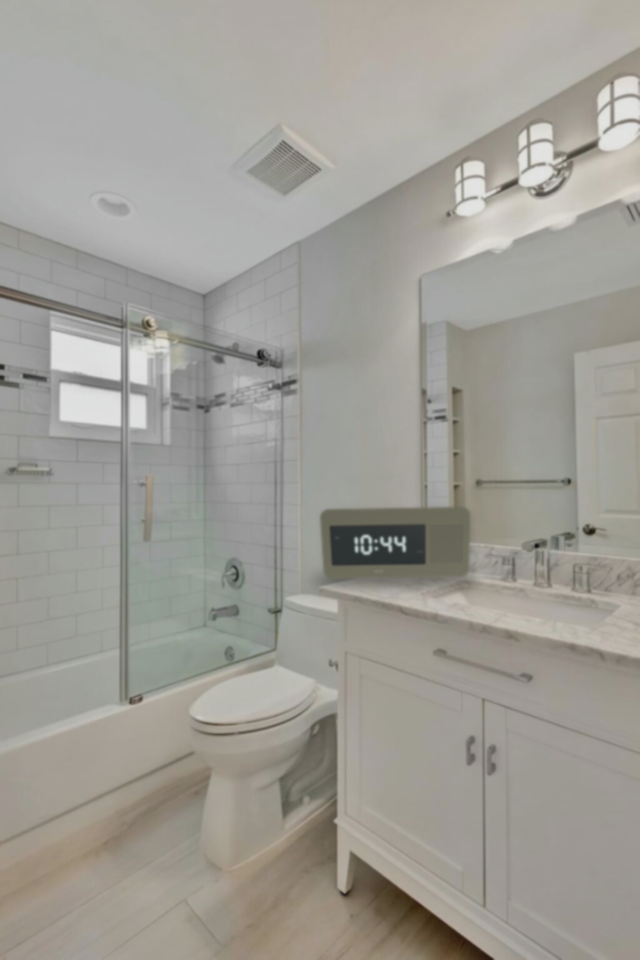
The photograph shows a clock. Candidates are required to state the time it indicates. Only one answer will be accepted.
10:44
